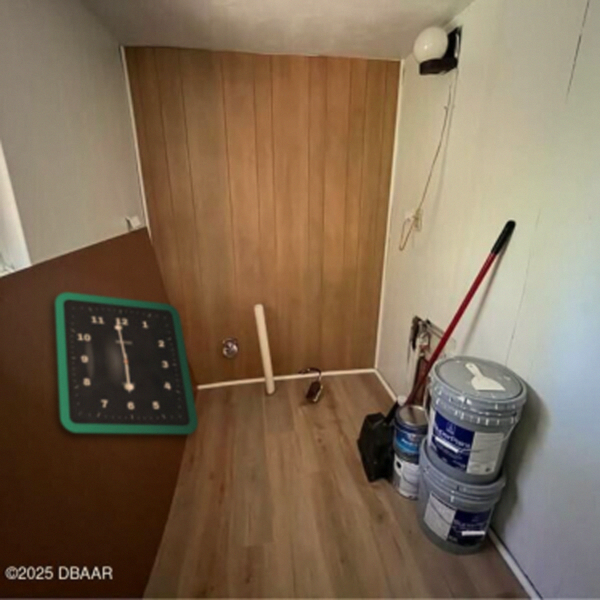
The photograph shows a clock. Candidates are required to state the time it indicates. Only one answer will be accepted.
5:59
